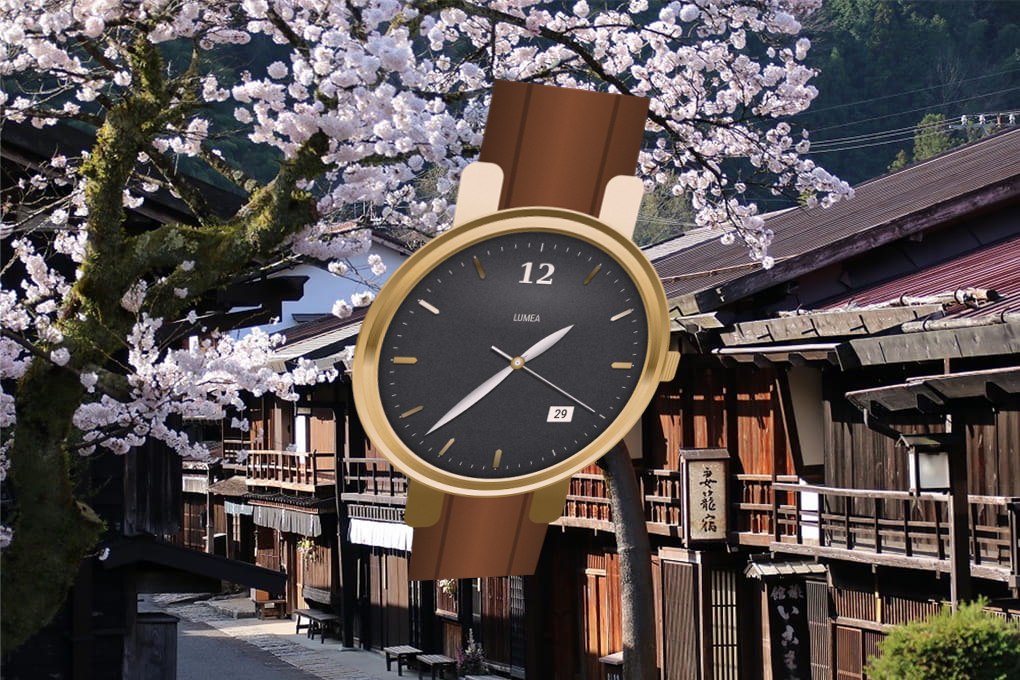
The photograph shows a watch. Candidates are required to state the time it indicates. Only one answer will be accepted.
1:37:20
